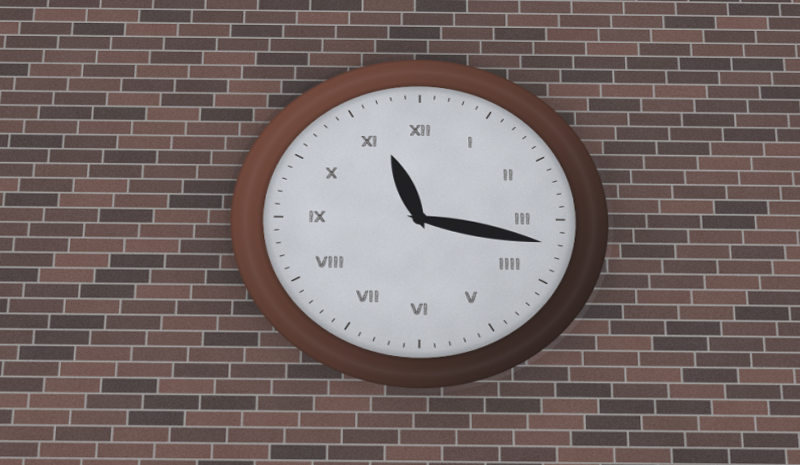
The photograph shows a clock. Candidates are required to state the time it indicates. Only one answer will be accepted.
11:17
